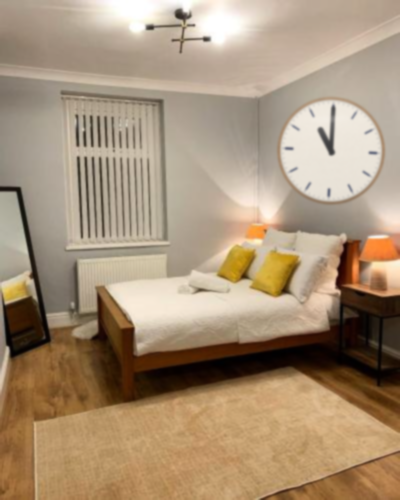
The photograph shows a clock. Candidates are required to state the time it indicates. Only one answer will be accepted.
11:00
